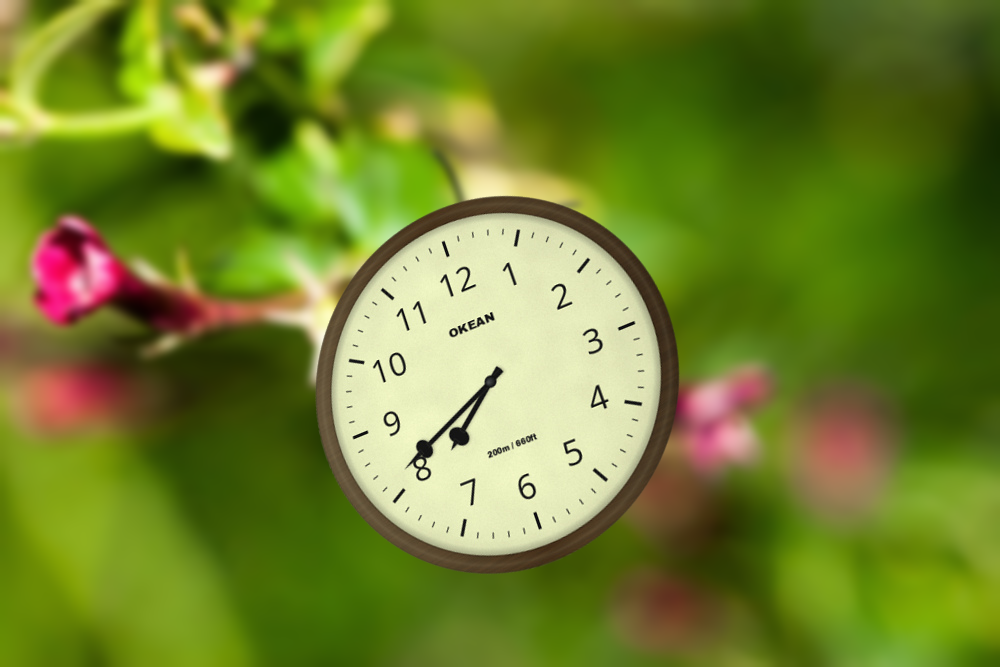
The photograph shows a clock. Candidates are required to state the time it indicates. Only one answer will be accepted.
7:41
